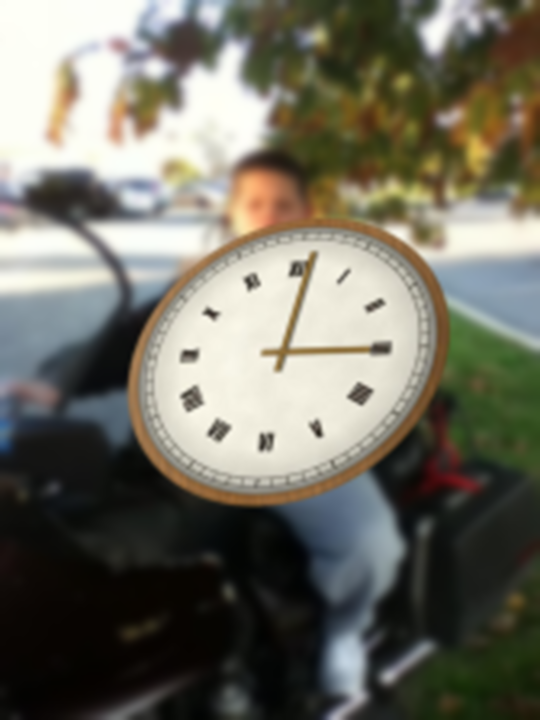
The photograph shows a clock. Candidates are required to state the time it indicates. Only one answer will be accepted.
3:01
